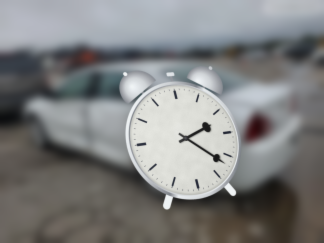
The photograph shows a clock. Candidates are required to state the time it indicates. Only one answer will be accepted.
2:22
